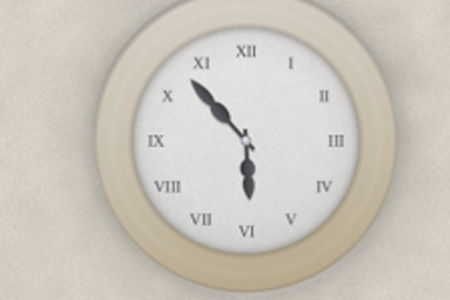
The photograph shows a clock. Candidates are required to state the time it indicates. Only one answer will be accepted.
5:53
